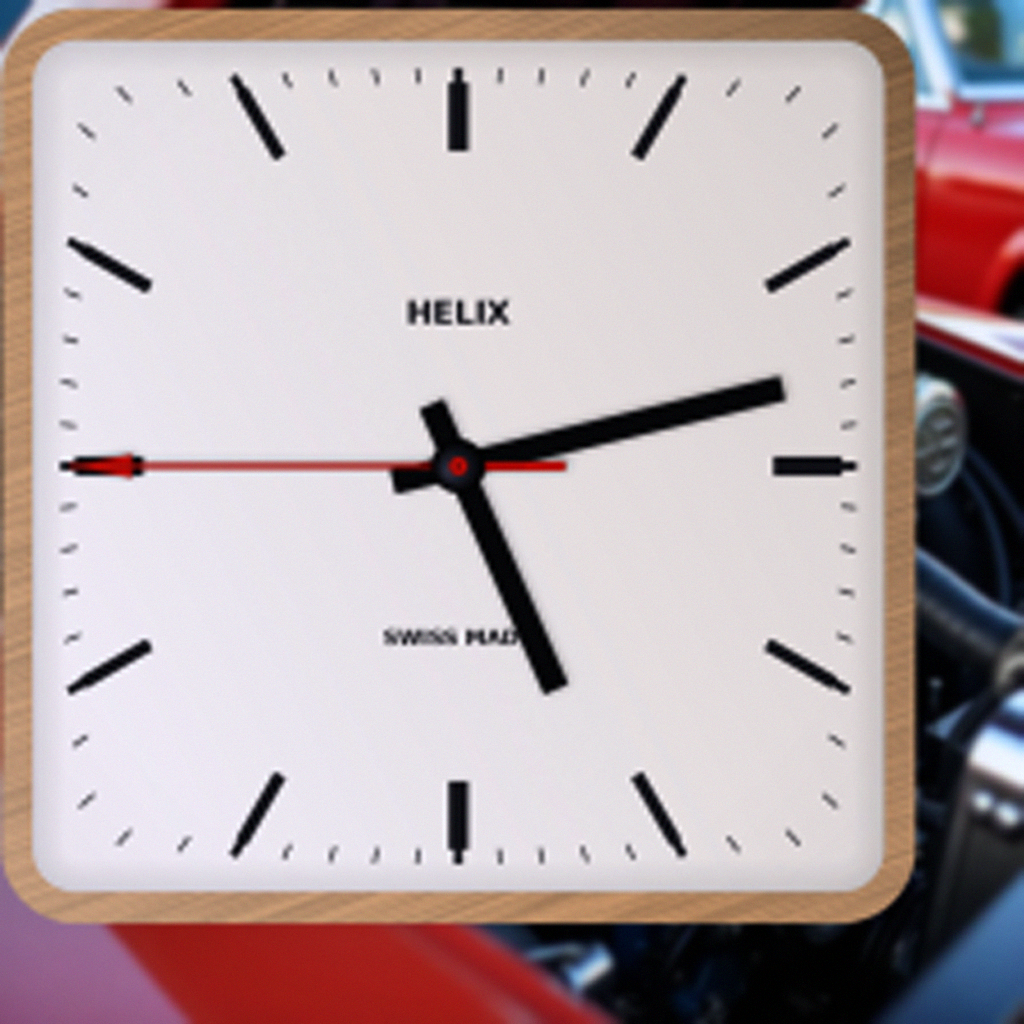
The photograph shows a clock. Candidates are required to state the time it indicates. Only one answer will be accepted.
5:12:45
